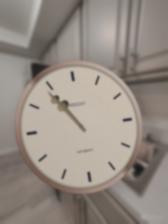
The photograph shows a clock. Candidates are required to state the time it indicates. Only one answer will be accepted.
10:54
